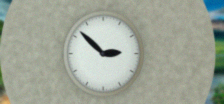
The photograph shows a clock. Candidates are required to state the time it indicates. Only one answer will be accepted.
2:52
